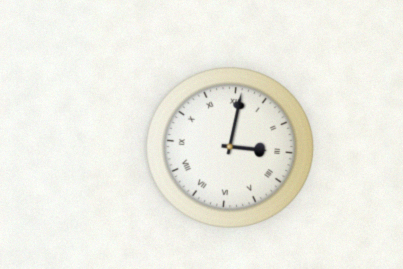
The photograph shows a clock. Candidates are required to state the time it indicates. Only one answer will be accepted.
3:01
